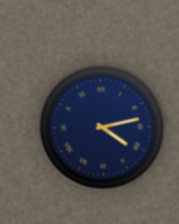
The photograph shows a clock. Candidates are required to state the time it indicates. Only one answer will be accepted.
4:13
